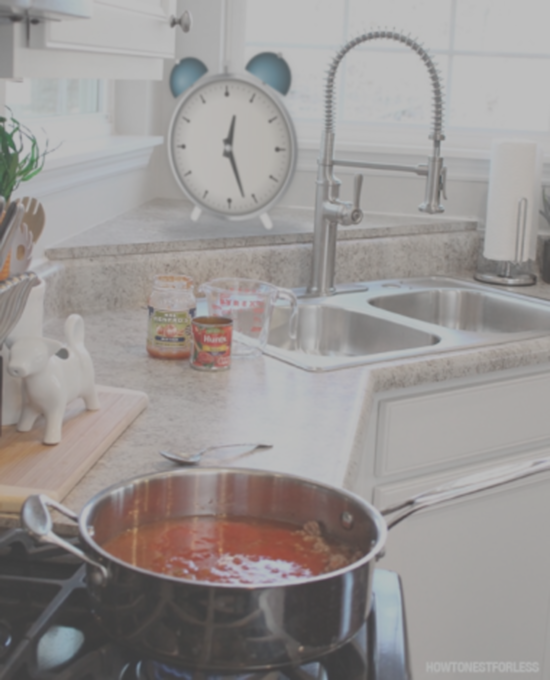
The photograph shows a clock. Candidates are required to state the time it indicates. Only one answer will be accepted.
12:27
